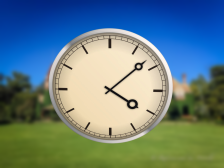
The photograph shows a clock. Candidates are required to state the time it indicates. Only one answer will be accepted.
4:08
